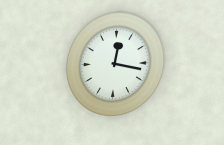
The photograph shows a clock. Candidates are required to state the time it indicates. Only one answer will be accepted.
12:17
